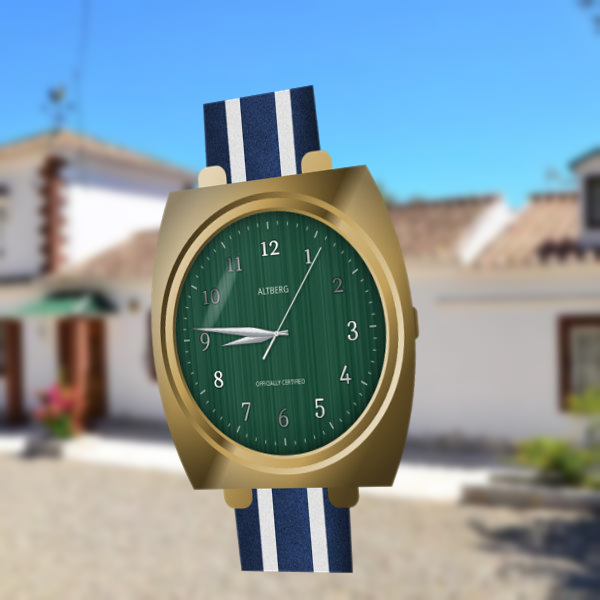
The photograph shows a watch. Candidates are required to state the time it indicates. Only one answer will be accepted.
8:46:06
